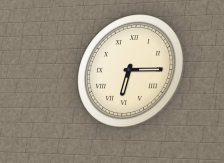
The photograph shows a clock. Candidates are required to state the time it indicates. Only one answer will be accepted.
6:15
